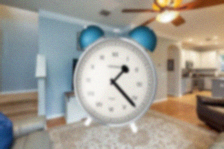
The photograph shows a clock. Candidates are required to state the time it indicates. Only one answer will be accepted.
1:22
